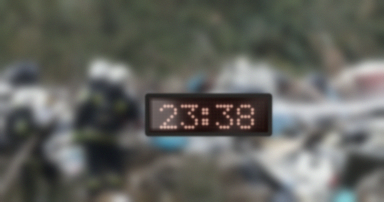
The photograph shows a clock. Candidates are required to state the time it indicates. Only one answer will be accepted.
23:38
